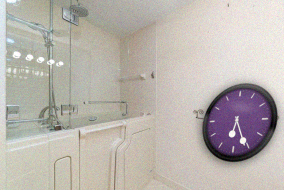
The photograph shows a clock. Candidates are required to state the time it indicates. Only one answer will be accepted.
6:26
